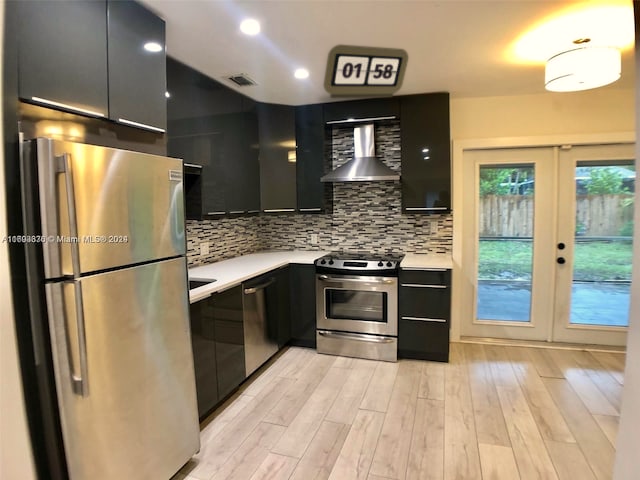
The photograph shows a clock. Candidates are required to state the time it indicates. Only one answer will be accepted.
1:58
